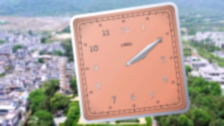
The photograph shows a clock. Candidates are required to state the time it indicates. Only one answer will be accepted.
2:10
